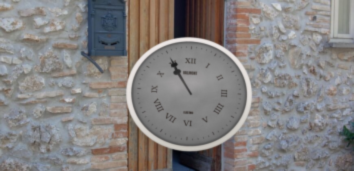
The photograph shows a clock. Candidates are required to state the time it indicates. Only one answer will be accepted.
10:55
